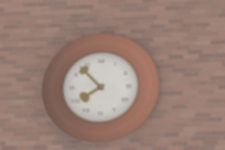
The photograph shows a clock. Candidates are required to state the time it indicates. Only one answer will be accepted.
7:53
